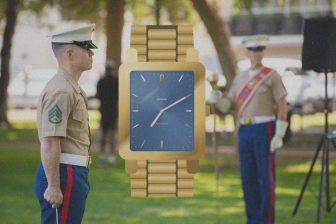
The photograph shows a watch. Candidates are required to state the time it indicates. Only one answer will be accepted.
7:10
